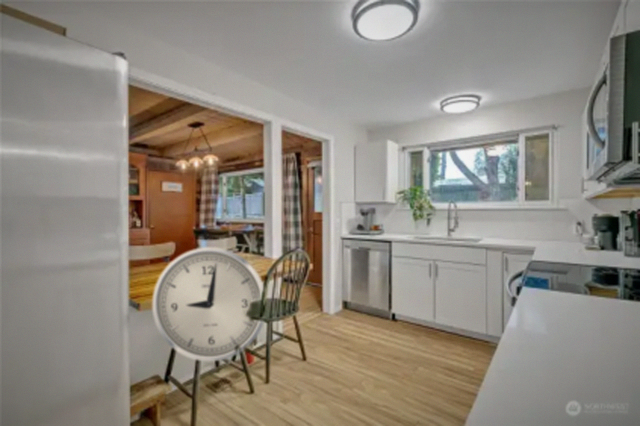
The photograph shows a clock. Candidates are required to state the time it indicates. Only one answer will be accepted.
9:02
